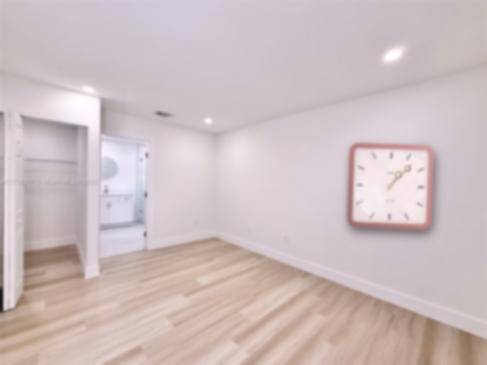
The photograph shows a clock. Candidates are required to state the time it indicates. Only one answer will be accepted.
1:07
